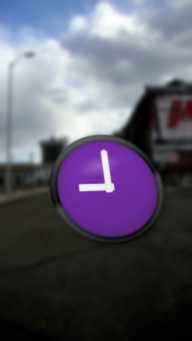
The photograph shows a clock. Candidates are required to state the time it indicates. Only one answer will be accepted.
9:00
